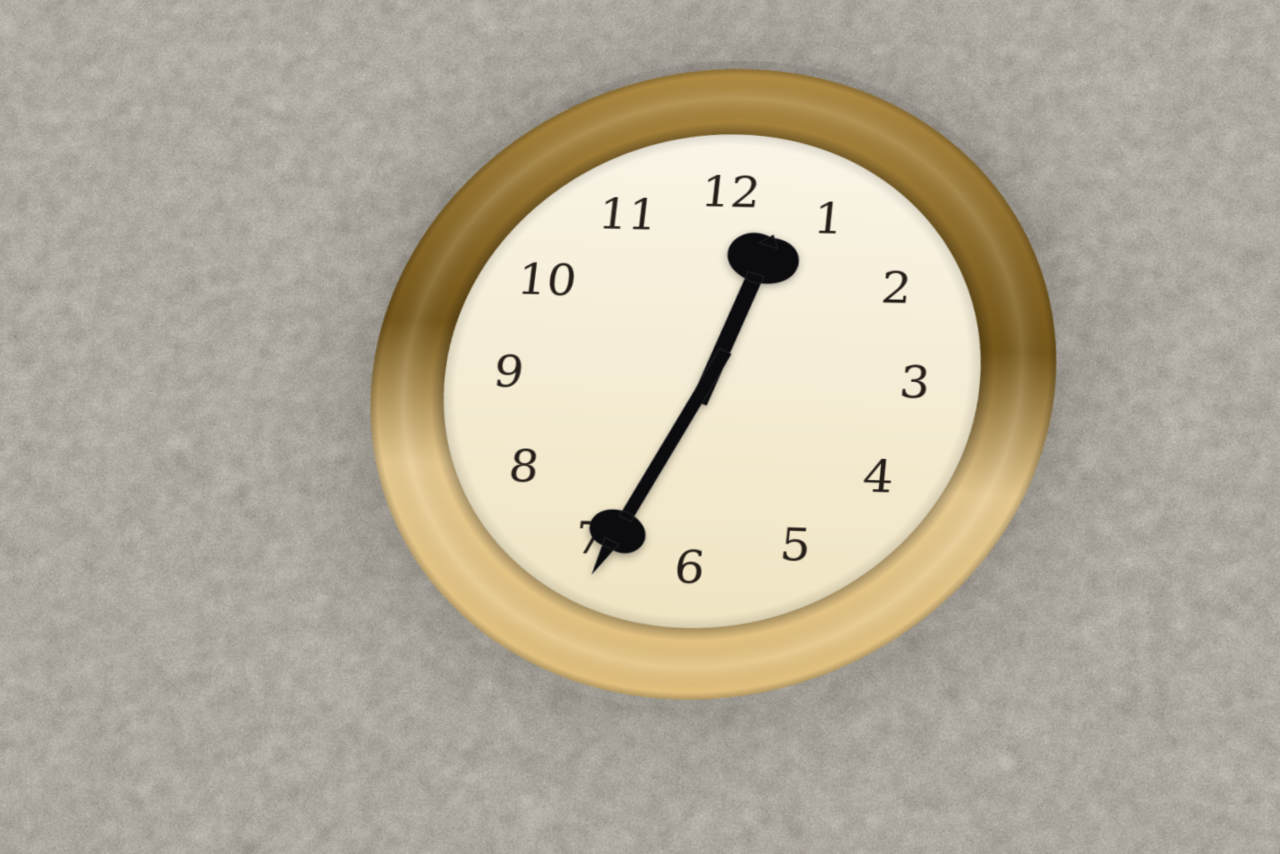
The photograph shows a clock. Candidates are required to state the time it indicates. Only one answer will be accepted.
12:34
